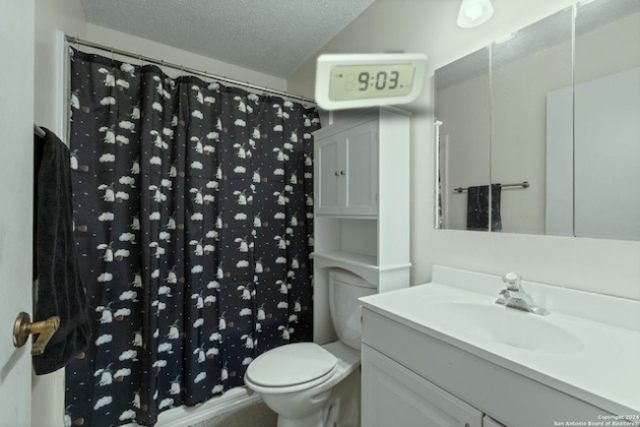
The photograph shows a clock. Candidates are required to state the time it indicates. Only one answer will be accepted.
9:03
